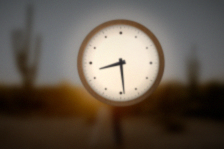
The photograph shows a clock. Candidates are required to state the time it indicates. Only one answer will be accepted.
8:29
